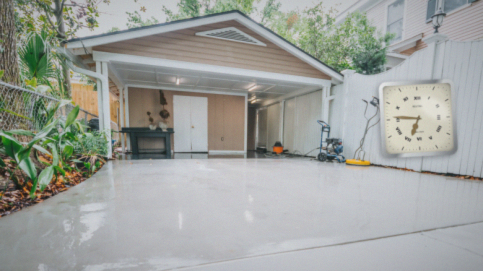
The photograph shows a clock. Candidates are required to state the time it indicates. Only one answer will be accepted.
6:46
